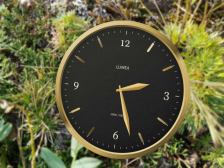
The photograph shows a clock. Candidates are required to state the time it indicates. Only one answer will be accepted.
2:27
